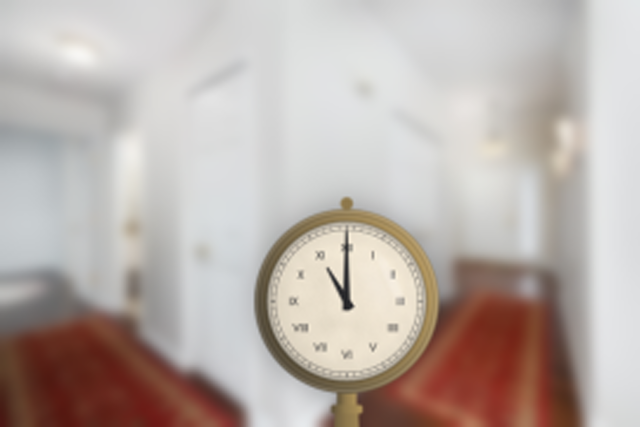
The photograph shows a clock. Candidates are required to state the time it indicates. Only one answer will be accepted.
11:00
